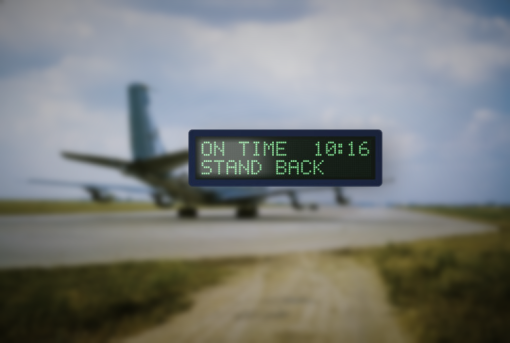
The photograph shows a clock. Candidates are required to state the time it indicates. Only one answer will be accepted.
10:16
